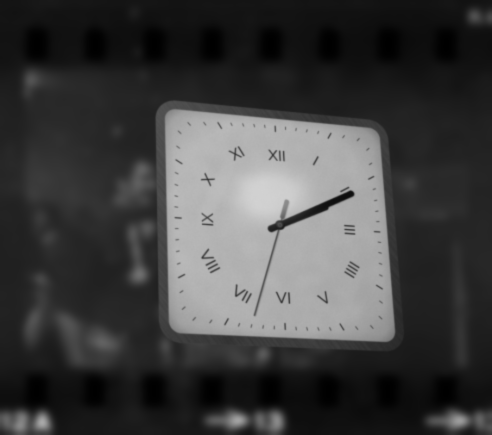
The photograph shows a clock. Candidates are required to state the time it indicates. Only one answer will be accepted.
2:10:33
